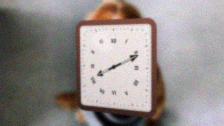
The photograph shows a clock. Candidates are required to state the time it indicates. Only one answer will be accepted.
8:11
